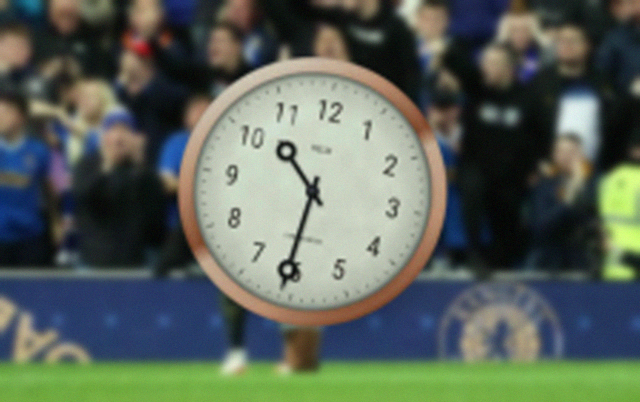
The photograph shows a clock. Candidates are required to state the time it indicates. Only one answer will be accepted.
10:31
